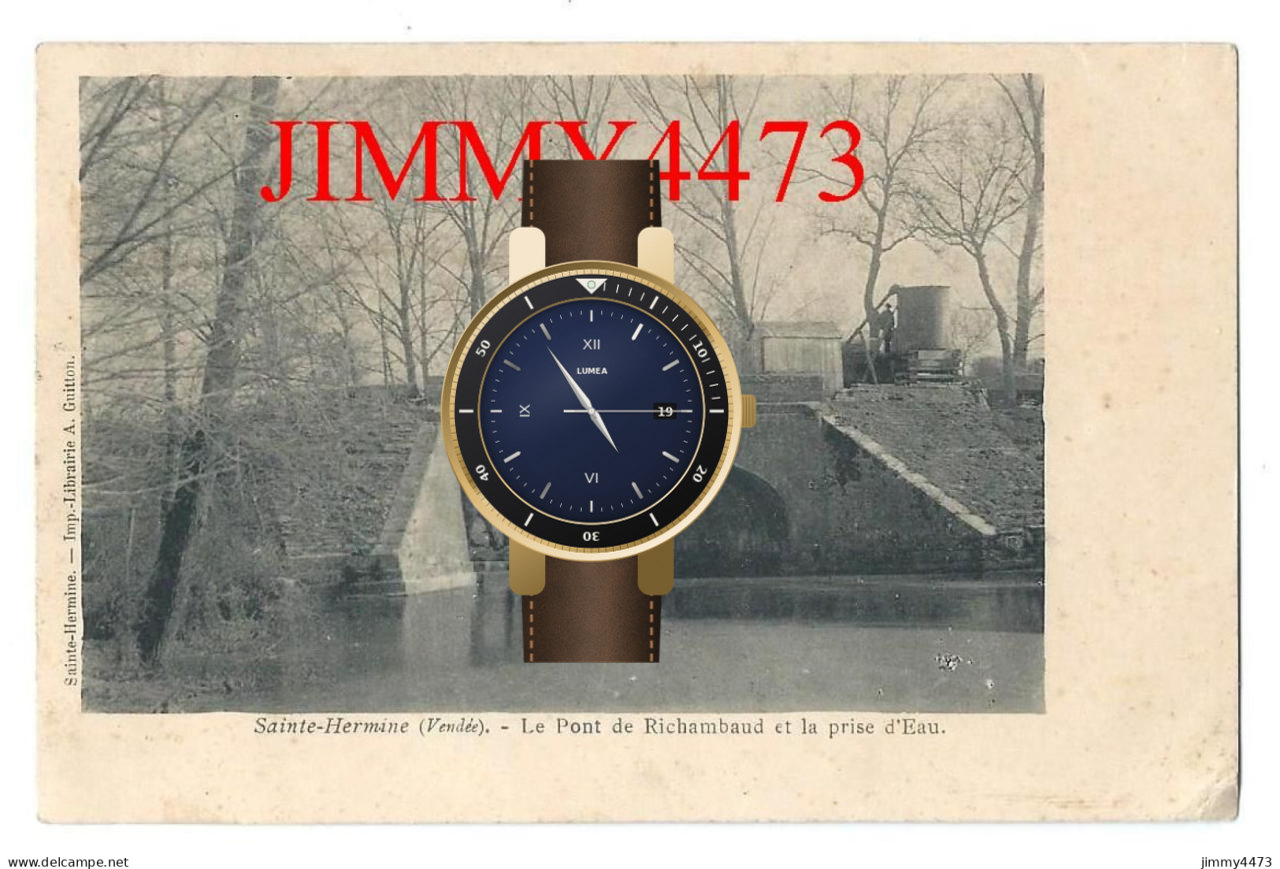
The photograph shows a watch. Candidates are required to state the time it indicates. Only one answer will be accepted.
4:54:15
